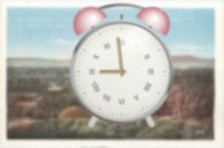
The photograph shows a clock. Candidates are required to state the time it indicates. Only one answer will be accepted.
8:59
